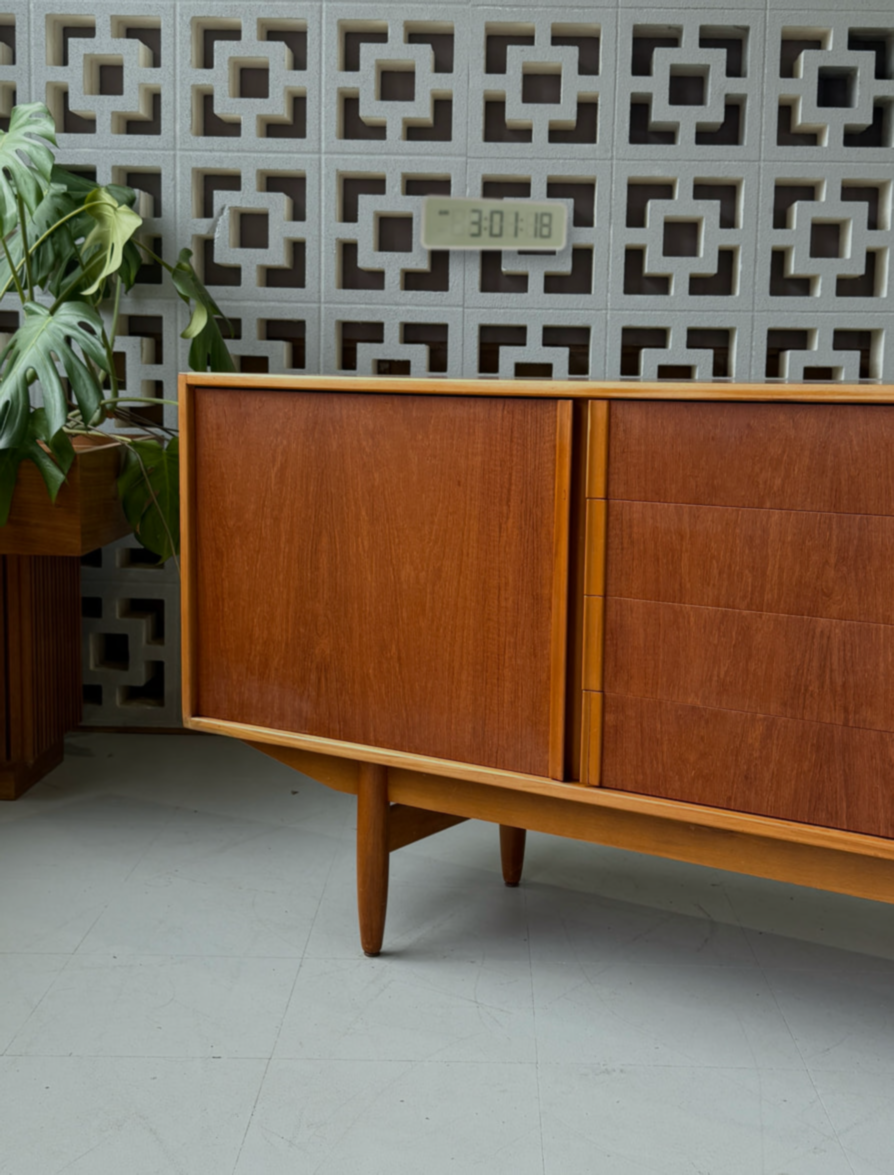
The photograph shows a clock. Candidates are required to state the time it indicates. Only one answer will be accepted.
3:01:18
